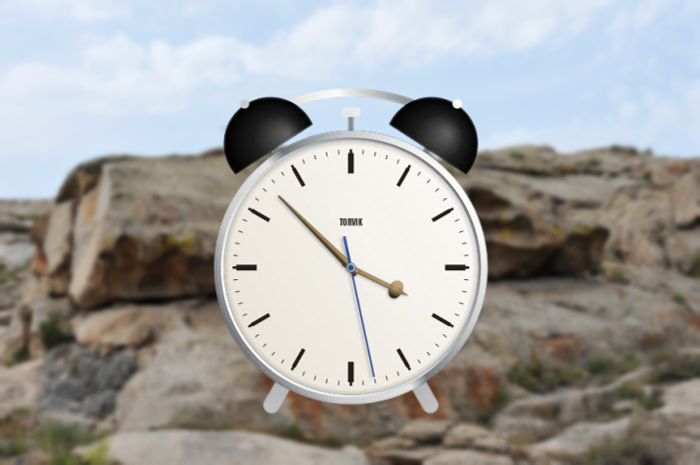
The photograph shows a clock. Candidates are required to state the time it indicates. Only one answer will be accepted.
3:52:28
